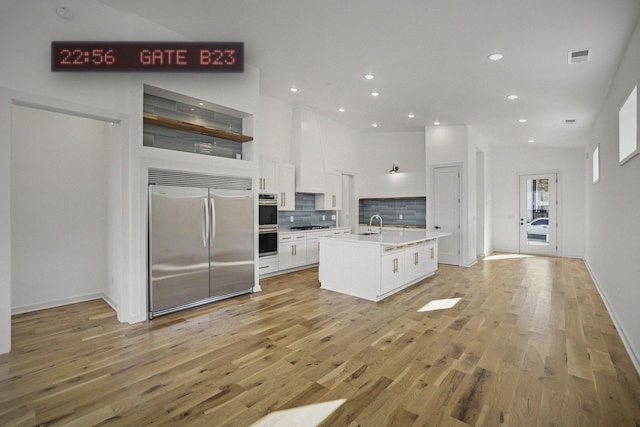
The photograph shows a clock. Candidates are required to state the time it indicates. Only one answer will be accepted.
22:56
